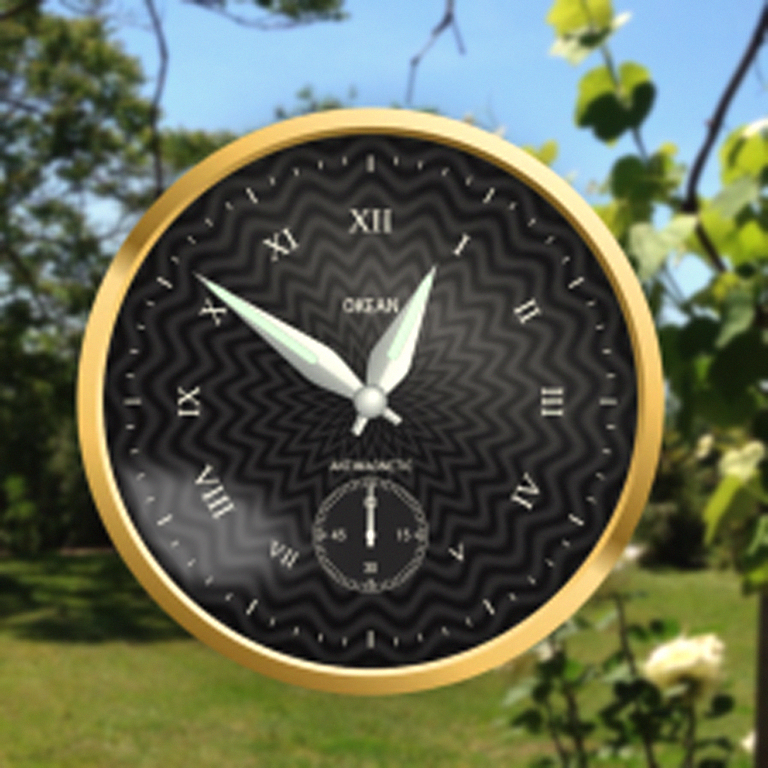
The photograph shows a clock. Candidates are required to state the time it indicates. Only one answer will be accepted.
12:51
